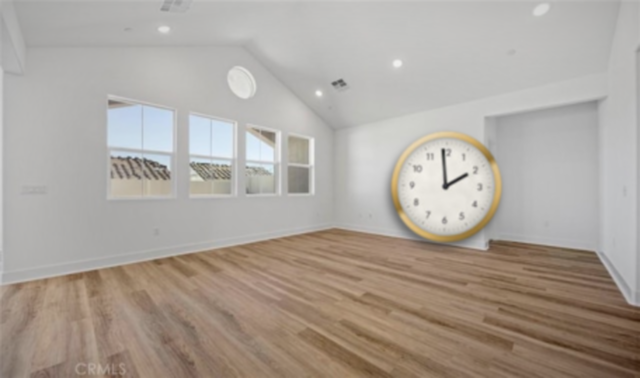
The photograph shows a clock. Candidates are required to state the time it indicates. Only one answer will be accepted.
1:59
